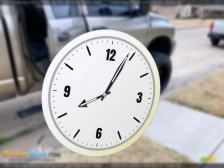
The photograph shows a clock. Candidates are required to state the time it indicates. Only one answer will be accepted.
8:04
